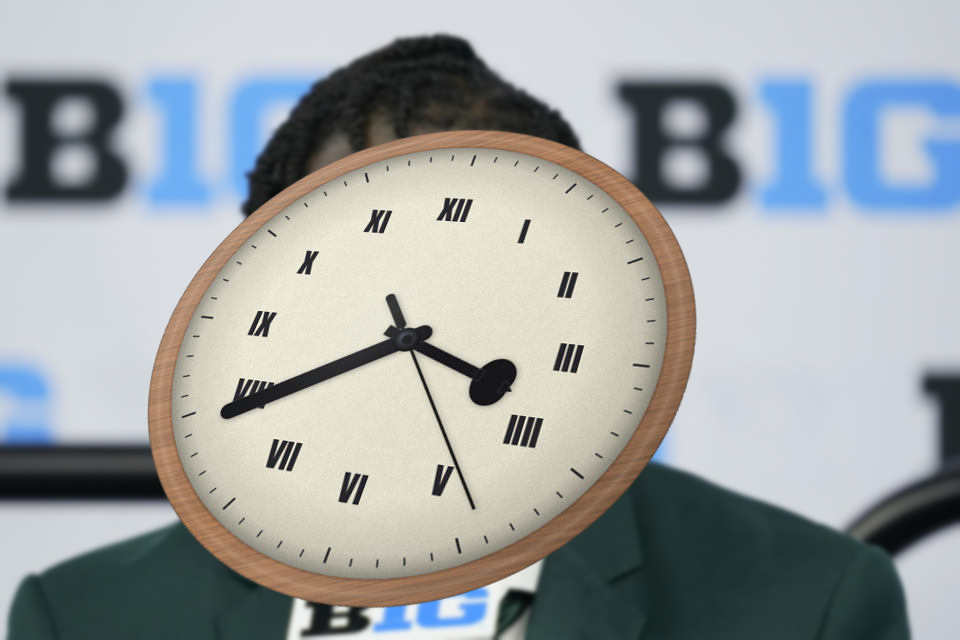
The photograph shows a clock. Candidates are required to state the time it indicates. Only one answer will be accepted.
3:39:24
